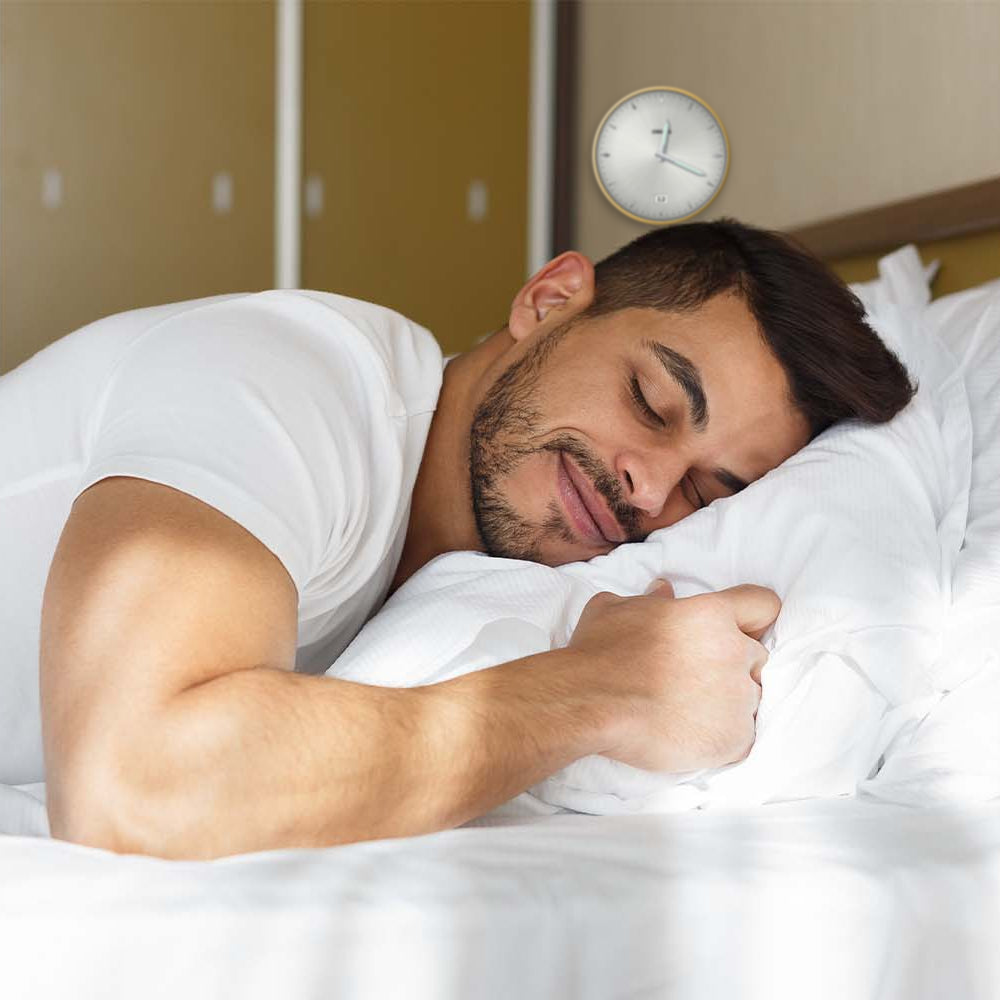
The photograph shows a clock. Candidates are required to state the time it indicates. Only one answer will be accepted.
12:19
